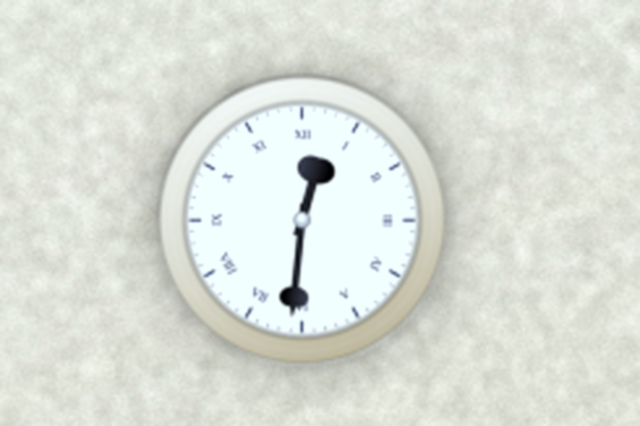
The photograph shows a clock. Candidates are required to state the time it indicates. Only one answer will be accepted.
12:31
